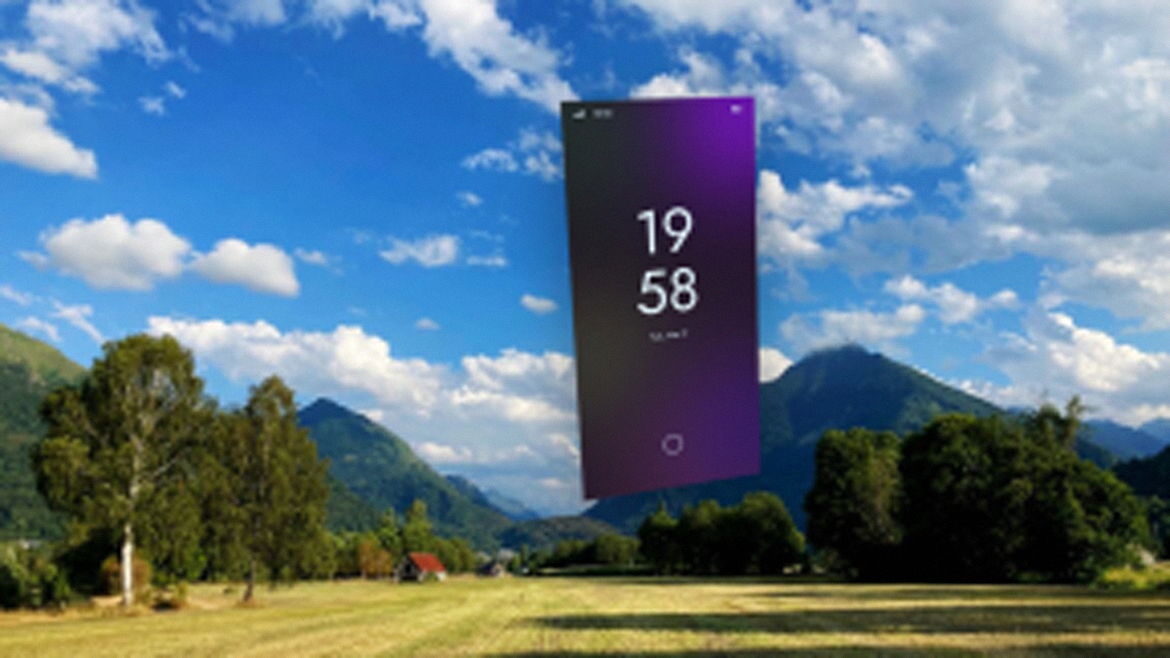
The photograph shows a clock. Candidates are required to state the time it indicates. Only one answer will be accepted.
19:58
